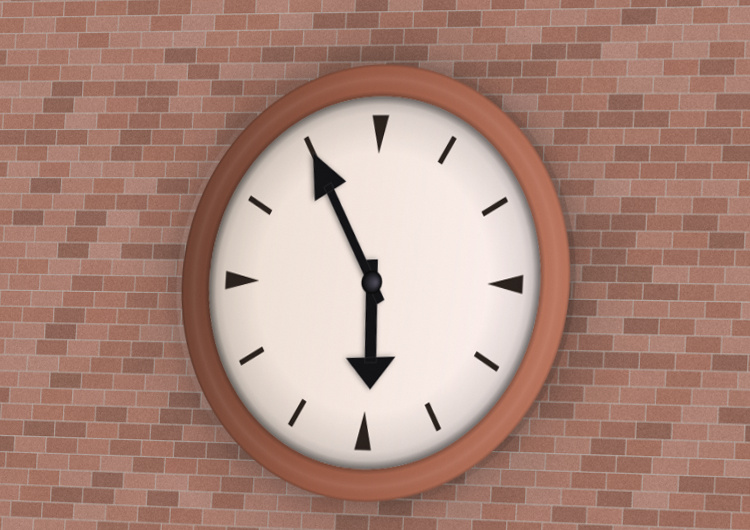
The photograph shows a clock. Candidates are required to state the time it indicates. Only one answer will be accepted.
5:55
